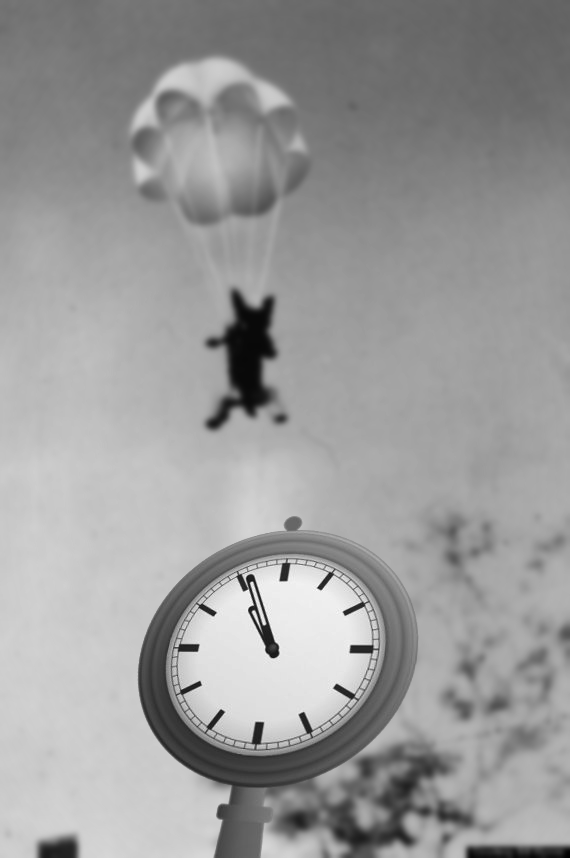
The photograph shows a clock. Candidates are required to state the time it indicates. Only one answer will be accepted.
10:56
